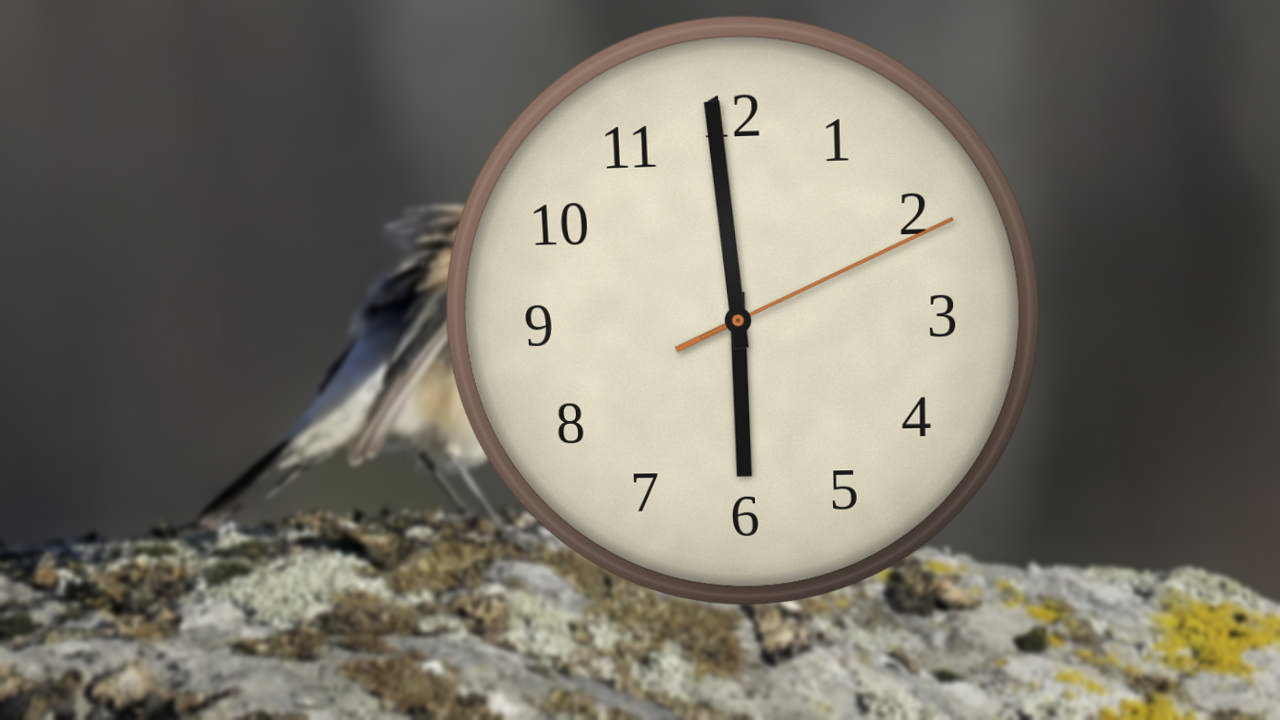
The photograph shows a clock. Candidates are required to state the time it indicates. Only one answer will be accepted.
5:59:11
